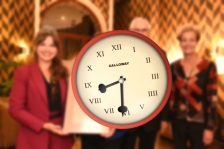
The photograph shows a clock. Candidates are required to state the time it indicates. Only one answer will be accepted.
8:31
